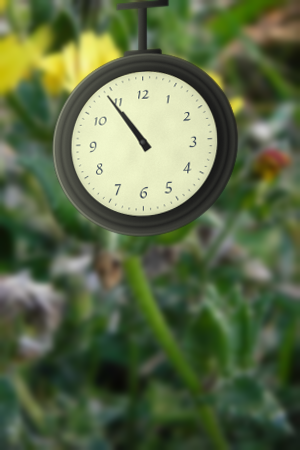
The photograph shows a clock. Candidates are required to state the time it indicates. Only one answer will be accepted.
10:54
